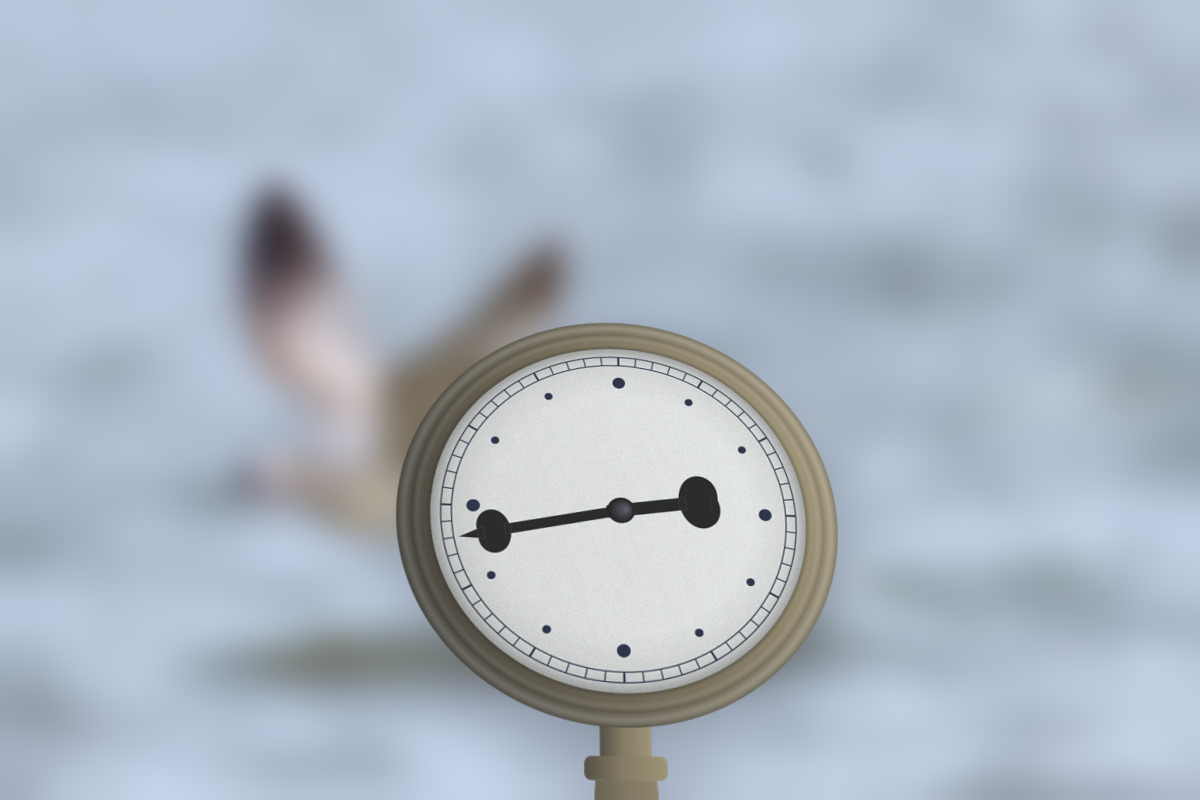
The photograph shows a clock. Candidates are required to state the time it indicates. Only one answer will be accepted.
2:43
